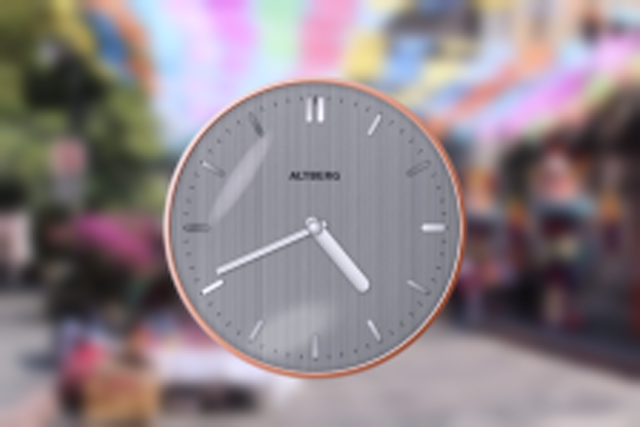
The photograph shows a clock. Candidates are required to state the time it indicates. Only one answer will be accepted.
4:41
